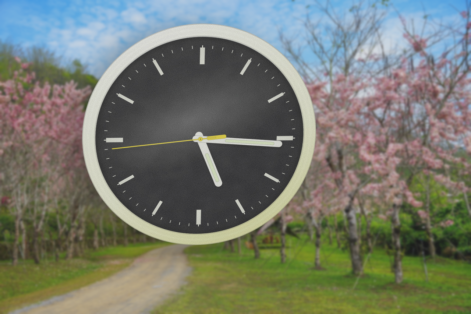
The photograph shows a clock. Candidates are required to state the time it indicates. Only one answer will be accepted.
5:15:44
